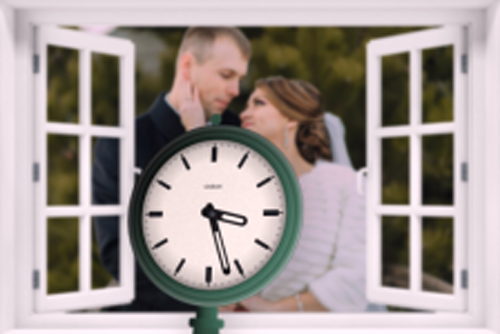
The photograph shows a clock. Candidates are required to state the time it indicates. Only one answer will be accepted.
3:27
